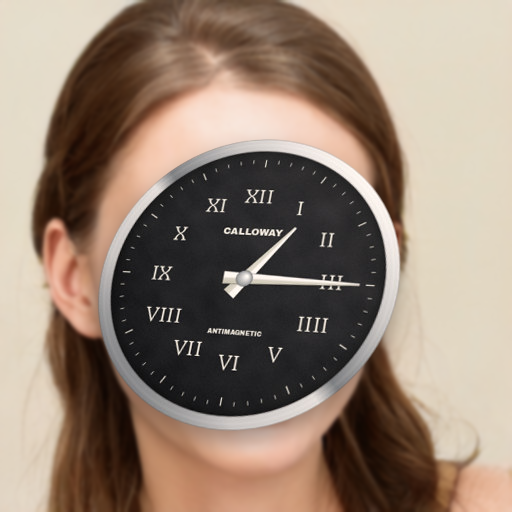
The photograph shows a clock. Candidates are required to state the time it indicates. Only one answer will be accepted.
1:15
